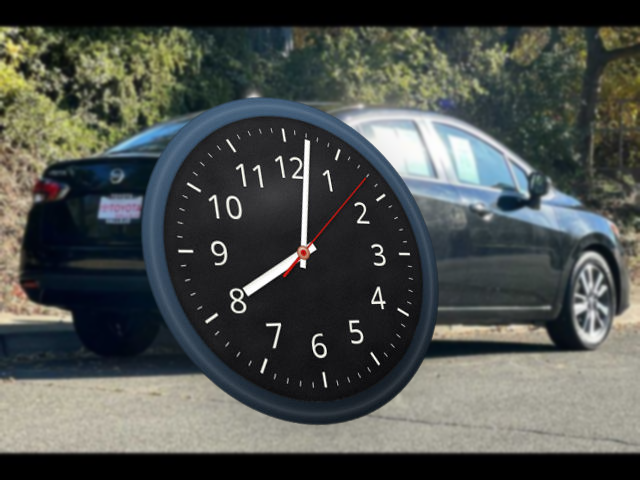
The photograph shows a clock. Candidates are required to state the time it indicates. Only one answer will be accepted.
8:02:08
